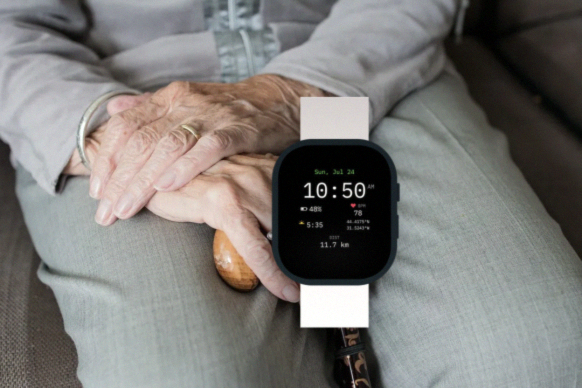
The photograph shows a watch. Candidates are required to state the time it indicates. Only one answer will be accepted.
10:50
